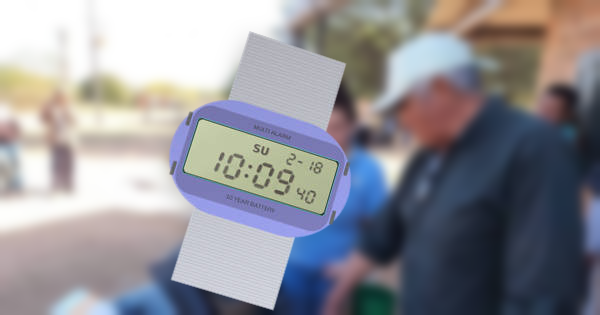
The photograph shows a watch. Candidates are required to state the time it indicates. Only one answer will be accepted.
10:09:40
